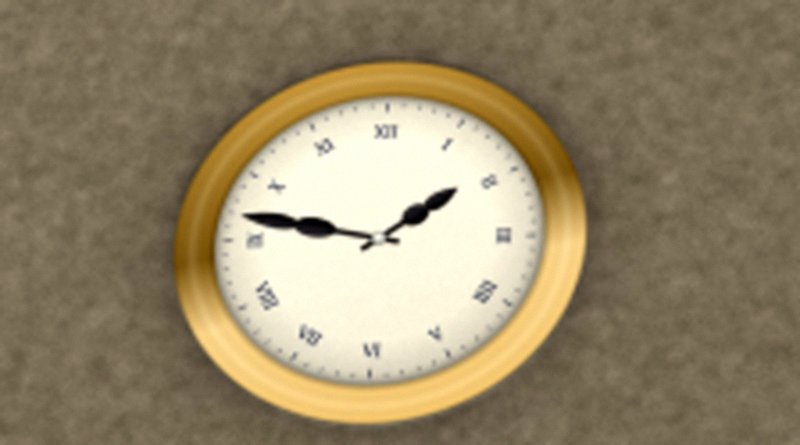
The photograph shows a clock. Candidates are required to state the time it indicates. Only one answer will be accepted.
1:47
